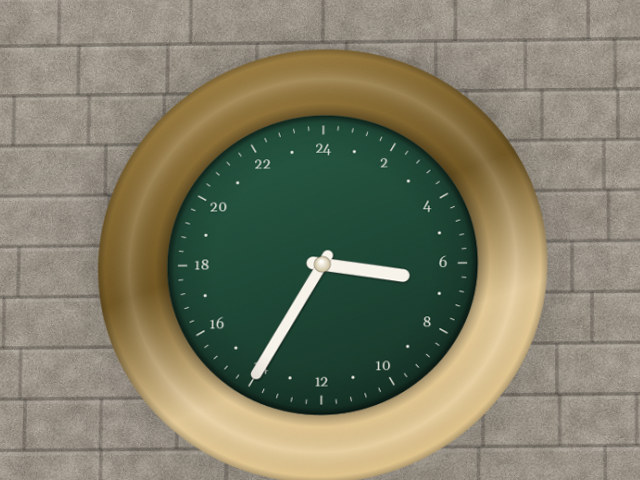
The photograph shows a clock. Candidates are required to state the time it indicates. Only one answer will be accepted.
6:35
